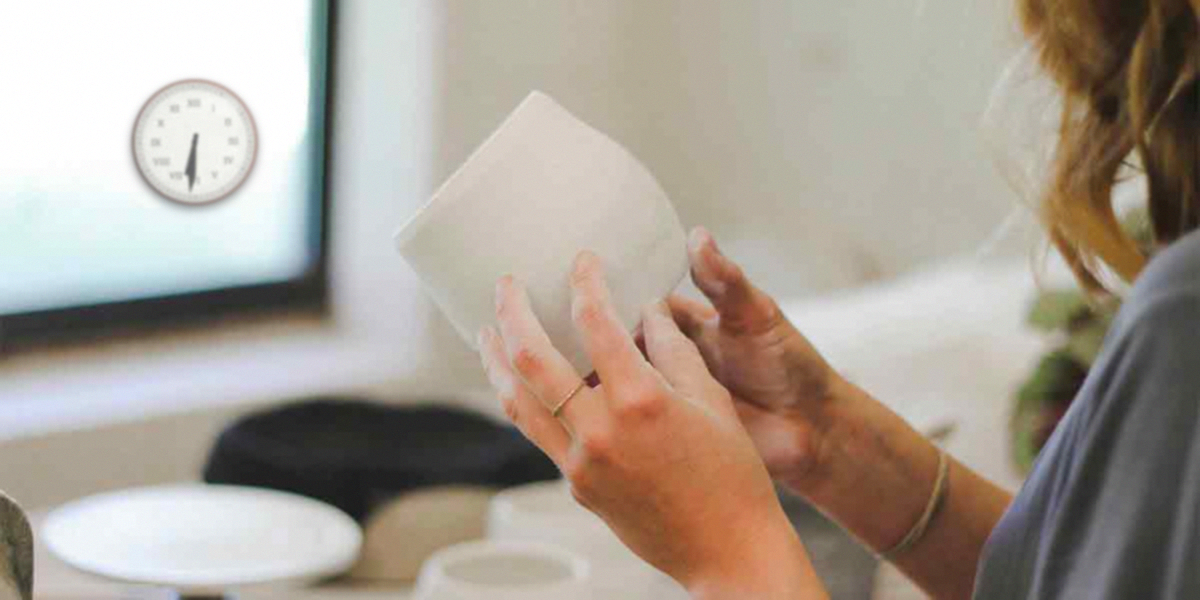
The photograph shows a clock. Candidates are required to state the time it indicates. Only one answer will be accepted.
6:31
